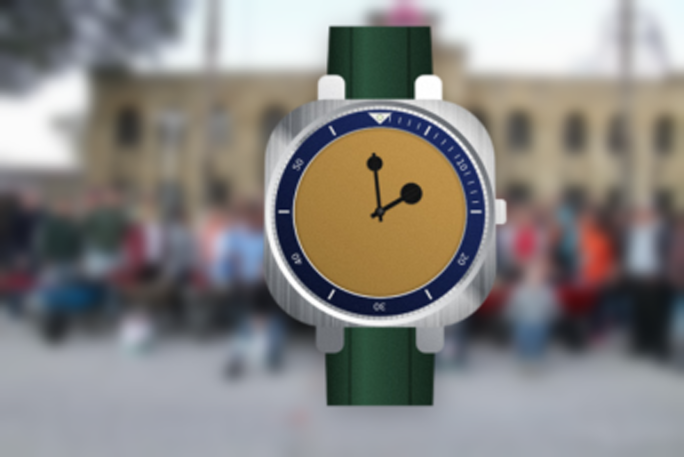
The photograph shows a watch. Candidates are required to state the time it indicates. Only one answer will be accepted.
1:59
